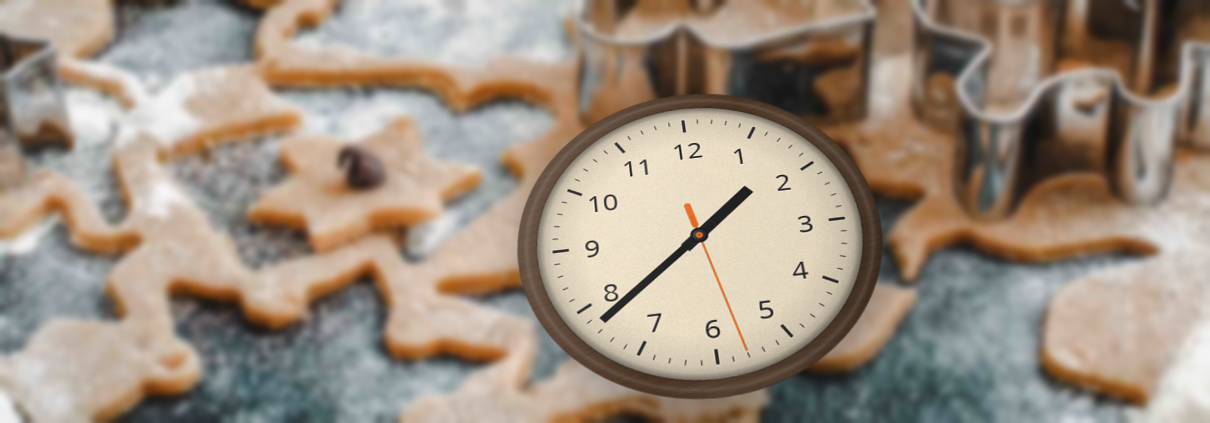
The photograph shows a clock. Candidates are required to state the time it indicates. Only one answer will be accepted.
1:38:28
